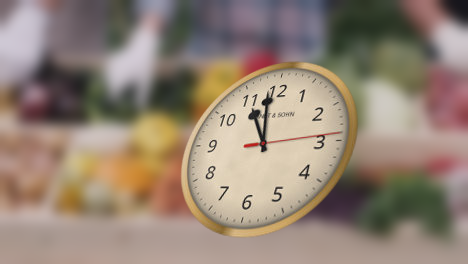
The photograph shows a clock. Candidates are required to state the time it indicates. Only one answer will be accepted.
10:58:14
